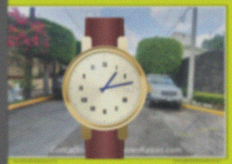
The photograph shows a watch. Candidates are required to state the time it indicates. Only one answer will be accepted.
1:13
